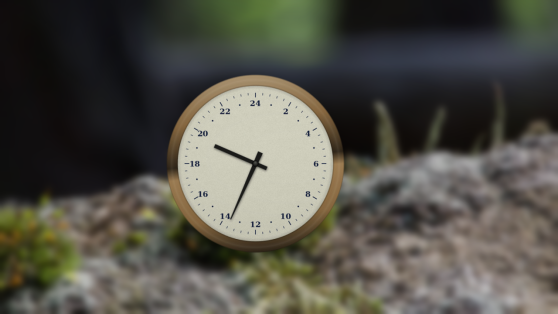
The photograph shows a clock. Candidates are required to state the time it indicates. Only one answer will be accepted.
19:34
